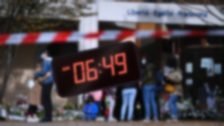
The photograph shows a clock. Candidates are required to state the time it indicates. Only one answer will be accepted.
6:49
